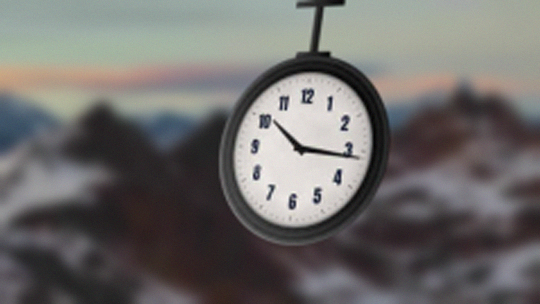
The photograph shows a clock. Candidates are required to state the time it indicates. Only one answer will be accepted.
10:16
